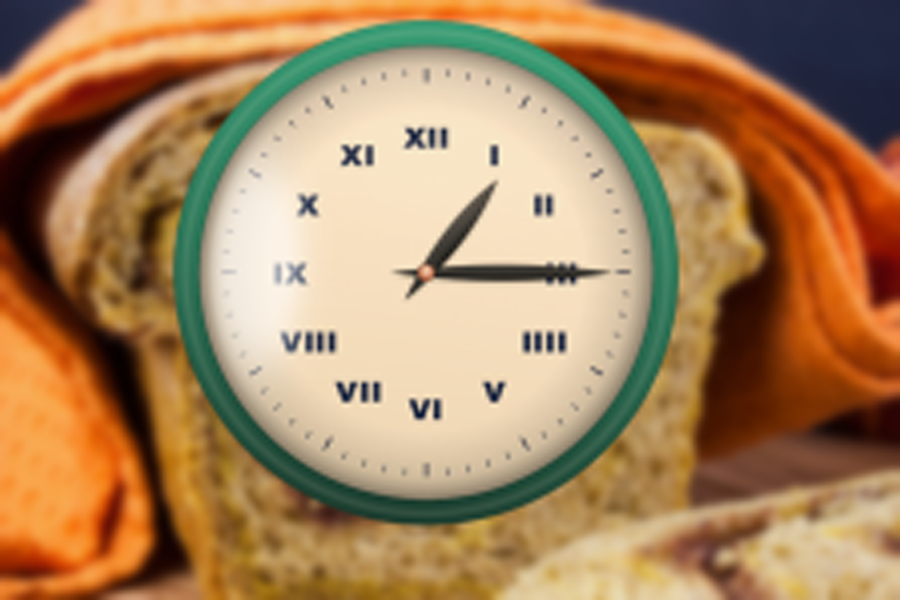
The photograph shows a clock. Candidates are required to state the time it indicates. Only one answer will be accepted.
1:15
